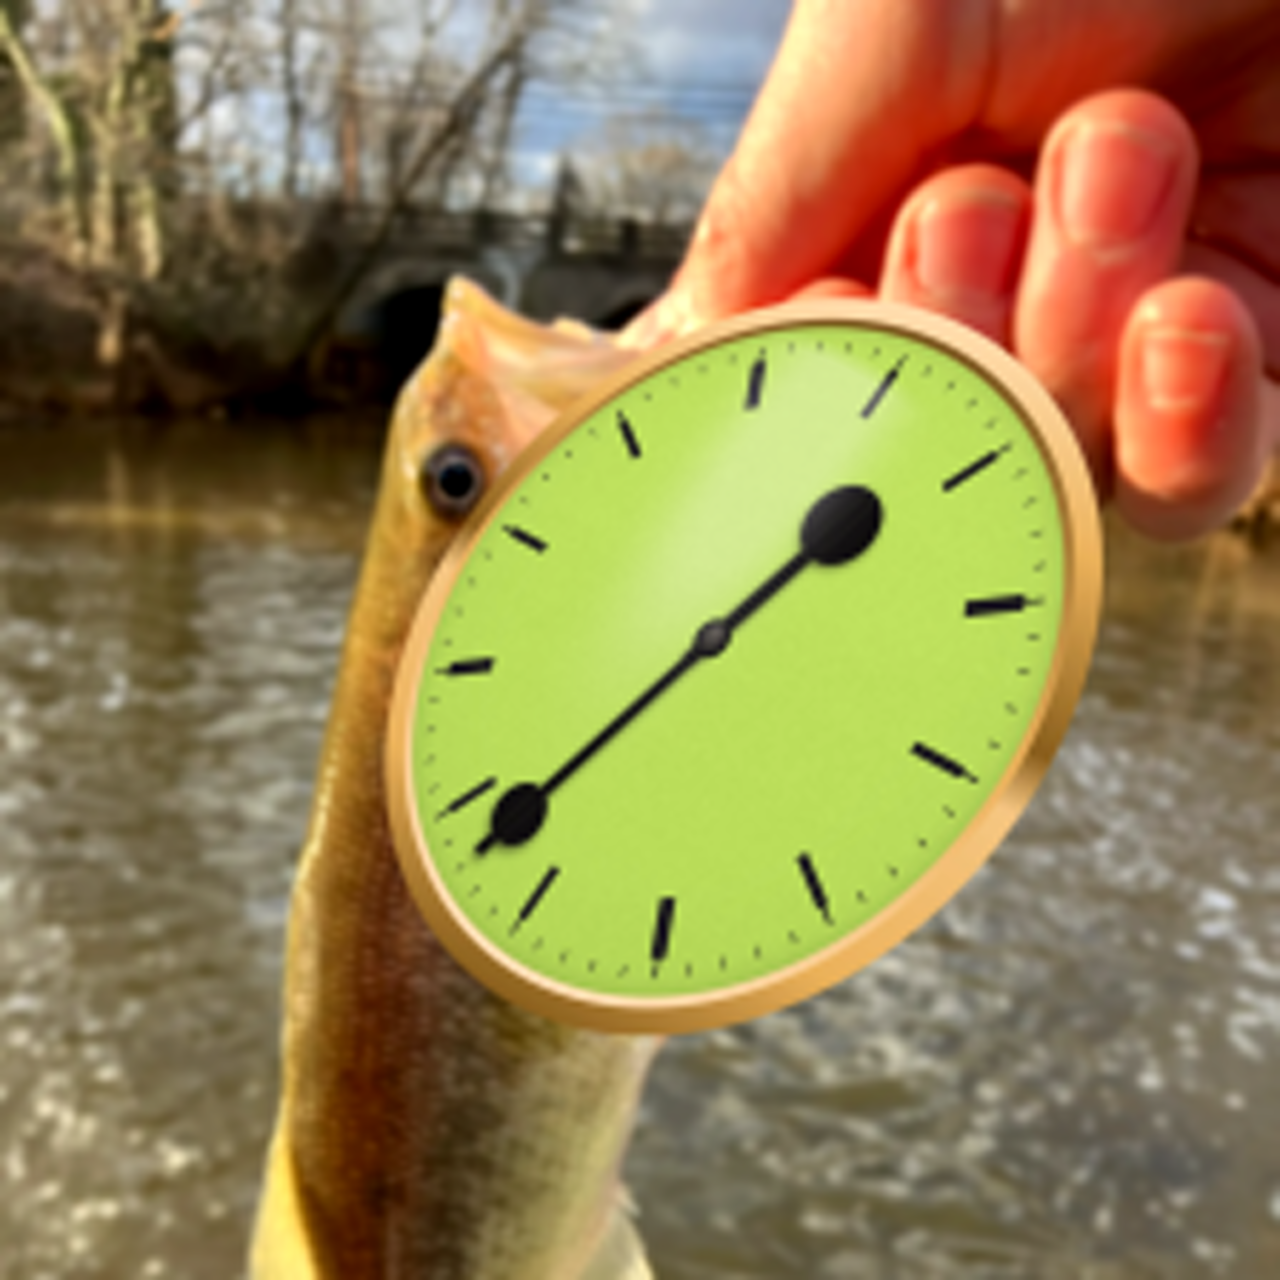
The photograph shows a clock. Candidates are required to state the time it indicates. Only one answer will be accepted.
1:38
